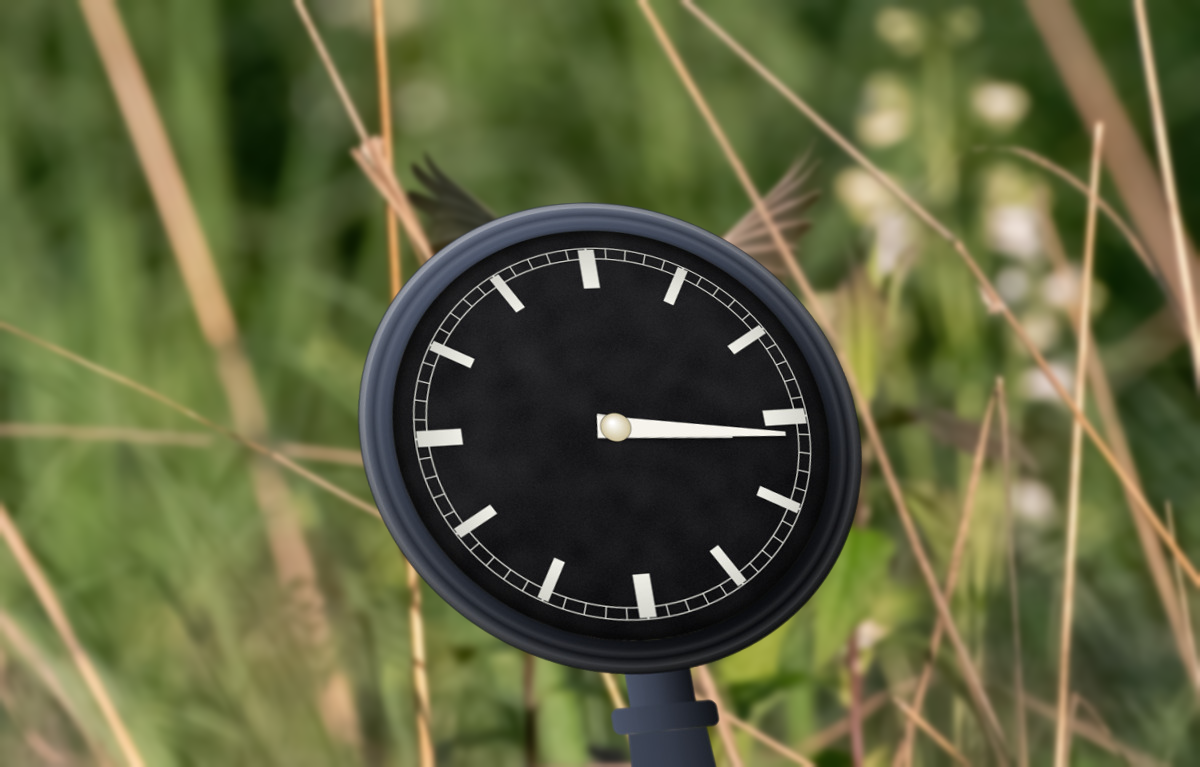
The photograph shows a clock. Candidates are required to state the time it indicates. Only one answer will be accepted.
3:16
